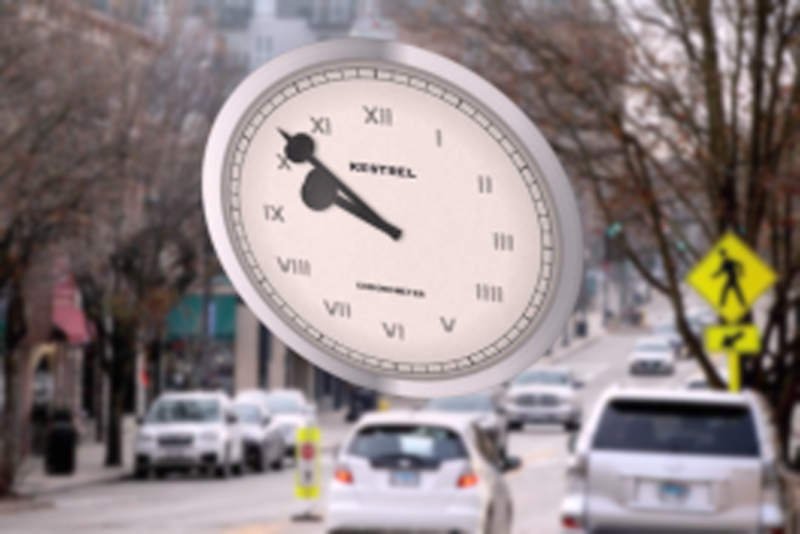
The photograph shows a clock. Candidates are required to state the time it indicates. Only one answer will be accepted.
9:52
